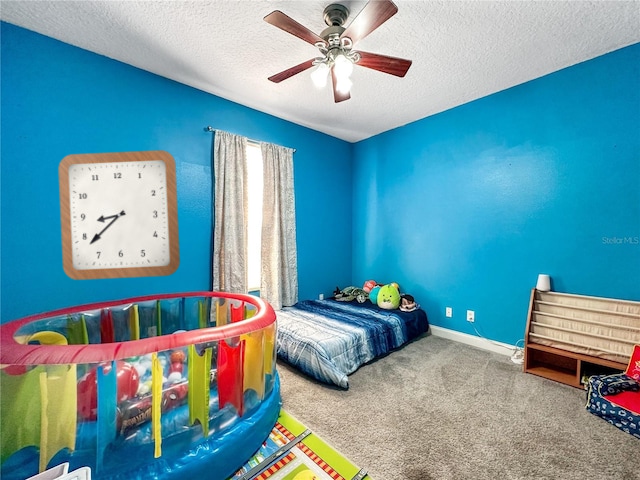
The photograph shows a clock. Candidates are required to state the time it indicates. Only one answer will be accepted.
8:38
